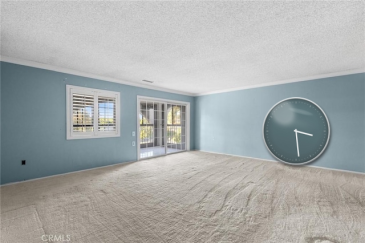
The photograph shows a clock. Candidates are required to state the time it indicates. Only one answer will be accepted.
3:29
